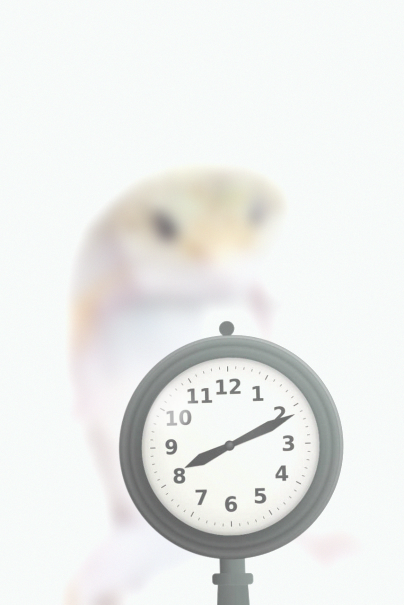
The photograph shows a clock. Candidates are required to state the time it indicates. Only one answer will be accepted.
8:11
